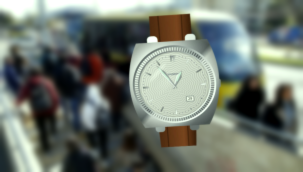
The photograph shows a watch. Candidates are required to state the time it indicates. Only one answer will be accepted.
12:54
